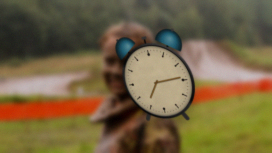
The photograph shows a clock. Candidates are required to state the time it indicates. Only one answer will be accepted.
7:14
